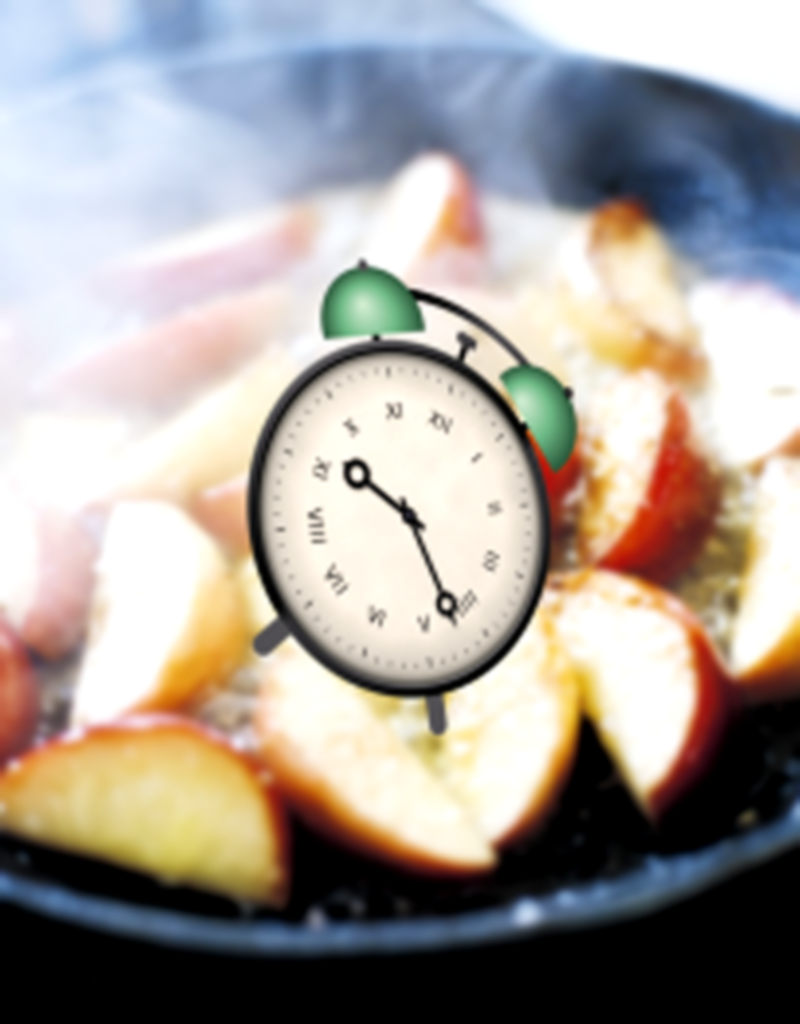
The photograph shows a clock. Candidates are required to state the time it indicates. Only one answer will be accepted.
9:22
